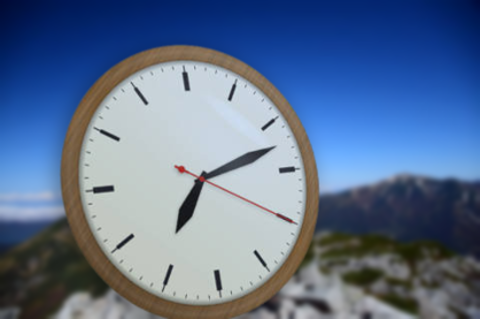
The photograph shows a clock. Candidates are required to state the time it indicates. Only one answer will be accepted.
7:12:20
